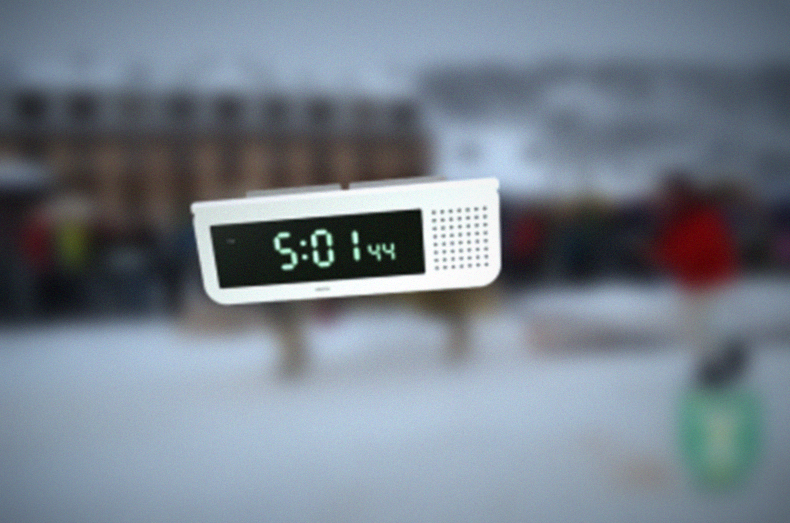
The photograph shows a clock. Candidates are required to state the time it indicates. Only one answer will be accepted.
5:01:44
